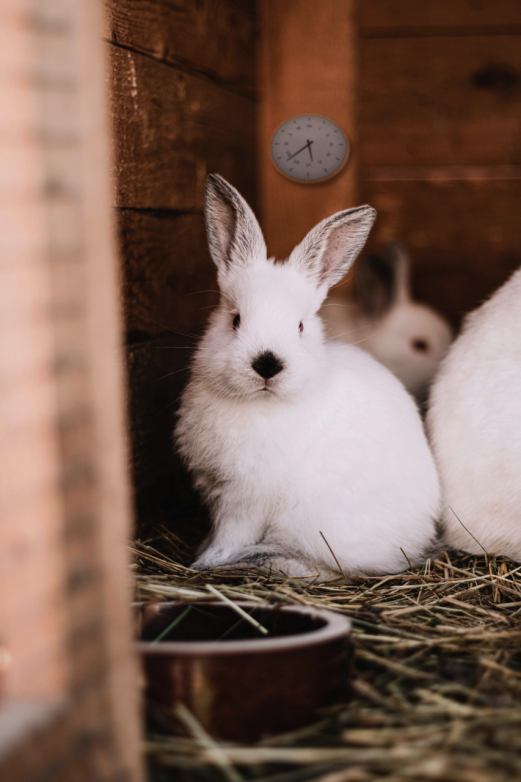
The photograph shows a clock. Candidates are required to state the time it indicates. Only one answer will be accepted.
5:38
